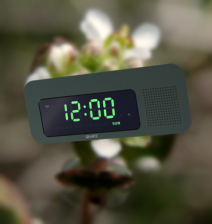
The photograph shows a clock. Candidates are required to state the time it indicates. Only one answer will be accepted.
12:00
